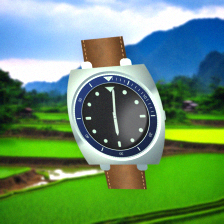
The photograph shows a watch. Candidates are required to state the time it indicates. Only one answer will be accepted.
6:01
